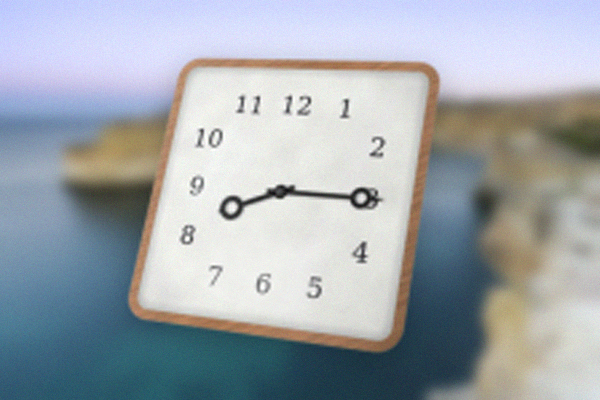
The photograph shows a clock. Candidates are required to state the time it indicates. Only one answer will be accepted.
8:15
